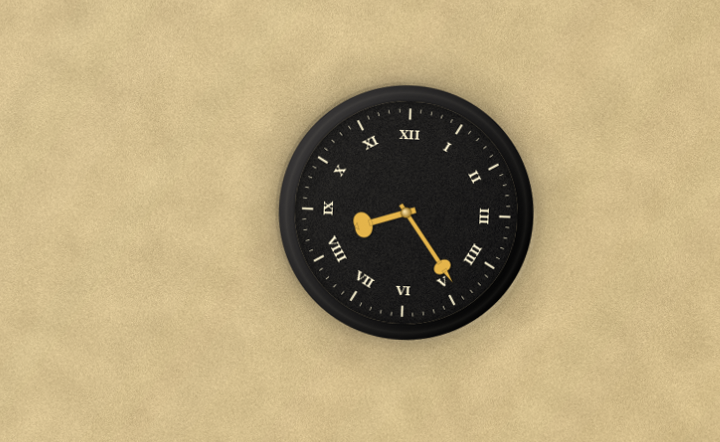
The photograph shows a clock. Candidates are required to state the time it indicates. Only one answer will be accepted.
8:24
